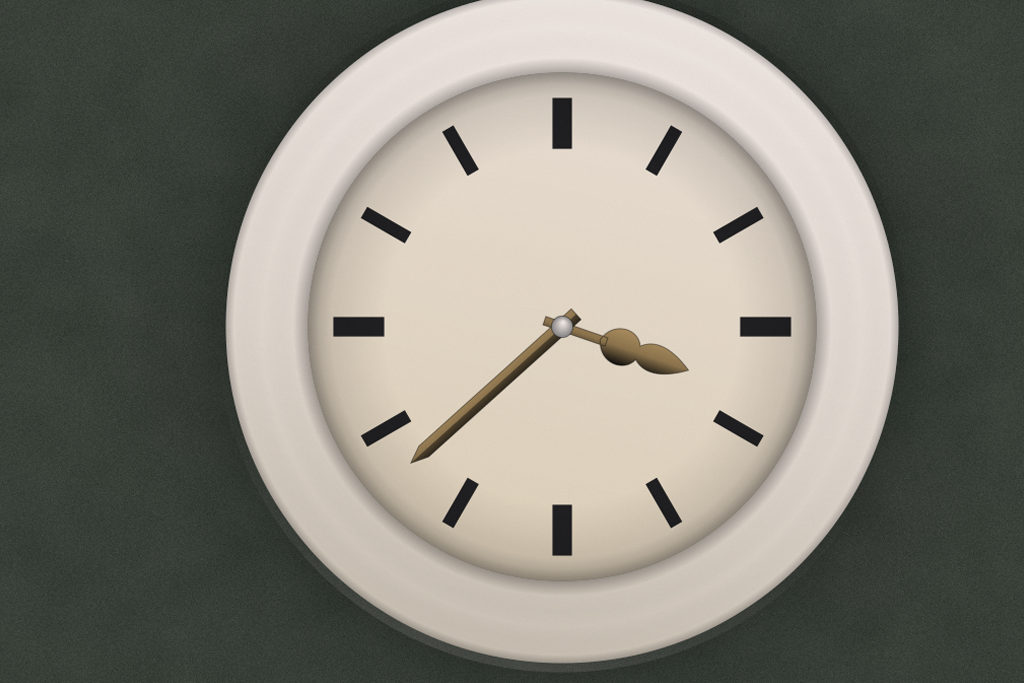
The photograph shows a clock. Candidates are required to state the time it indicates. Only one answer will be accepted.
3:38
